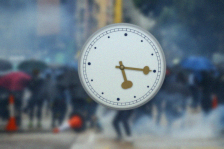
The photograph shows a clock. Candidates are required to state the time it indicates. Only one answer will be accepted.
5:15
